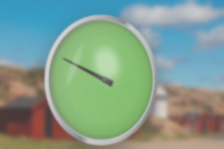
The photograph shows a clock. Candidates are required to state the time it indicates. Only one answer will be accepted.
9:49
